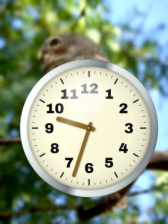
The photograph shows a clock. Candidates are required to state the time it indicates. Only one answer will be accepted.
9:33
